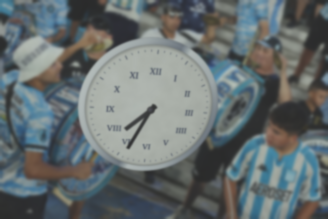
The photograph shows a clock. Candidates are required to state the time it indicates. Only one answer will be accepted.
7:34
